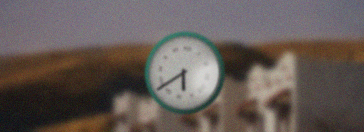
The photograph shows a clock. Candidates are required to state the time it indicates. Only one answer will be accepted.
5:38
